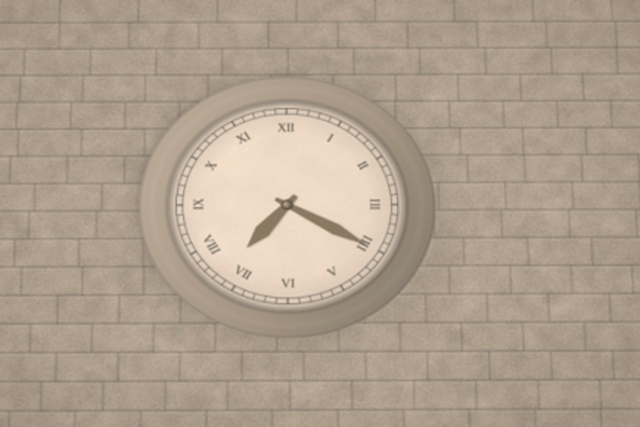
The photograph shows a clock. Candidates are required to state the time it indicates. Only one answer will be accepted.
7:20
